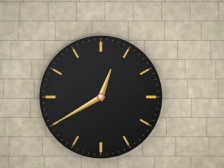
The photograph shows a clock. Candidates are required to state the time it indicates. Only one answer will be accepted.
12:40
